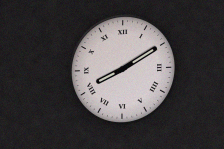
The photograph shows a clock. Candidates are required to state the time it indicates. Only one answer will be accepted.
8:10
